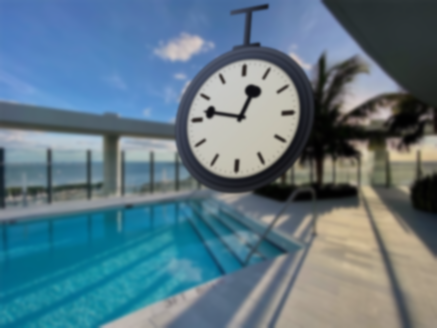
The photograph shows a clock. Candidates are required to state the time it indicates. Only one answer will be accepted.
12:47
